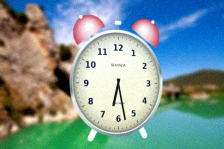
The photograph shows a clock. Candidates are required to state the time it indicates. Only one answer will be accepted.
6:28
